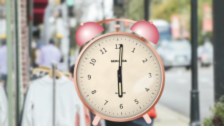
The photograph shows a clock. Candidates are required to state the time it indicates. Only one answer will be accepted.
6:01
